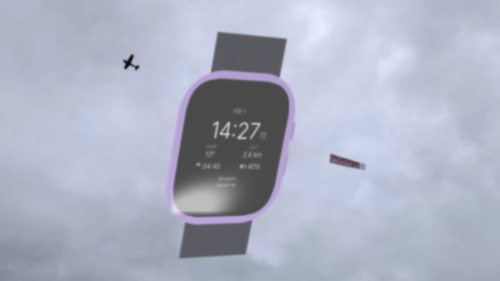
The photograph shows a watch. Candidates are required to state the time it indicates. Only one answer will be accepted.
14:27
